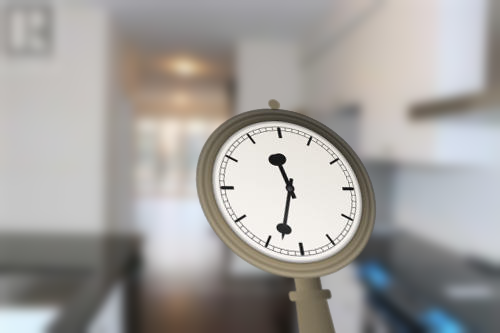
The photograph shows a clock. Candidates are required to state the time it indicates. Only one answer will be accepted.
11:33
